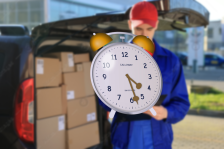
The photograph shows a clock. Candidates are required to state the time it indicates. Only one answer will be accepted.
4:28
